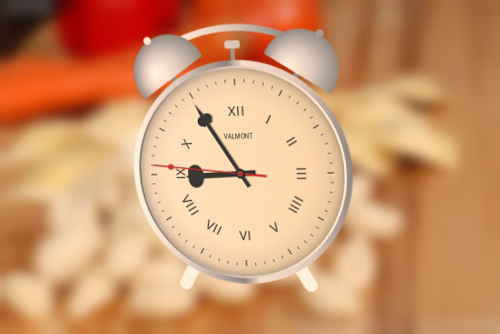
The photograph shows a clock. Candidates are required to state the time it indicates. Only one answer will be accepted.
8:54:46
